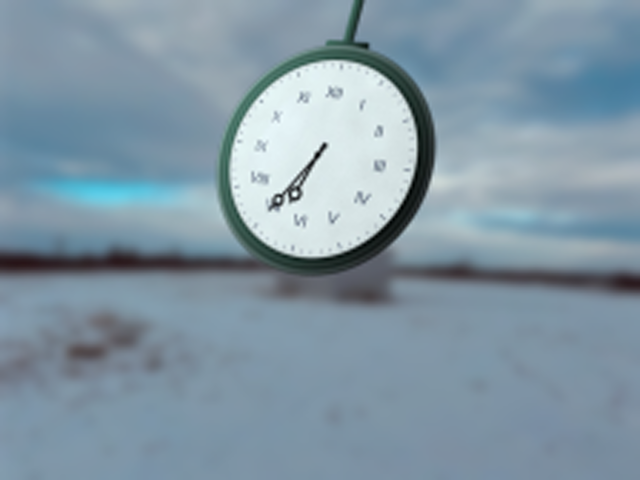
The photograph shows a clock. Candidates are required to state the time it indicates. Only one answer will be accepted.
6:35
